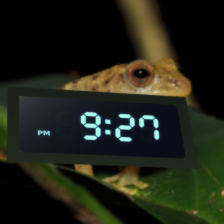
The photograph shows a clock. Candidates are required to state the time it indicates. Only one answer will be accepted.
9:27
